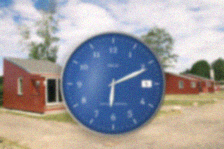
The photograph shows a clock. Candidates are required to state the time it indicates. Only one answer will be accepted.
6:11
